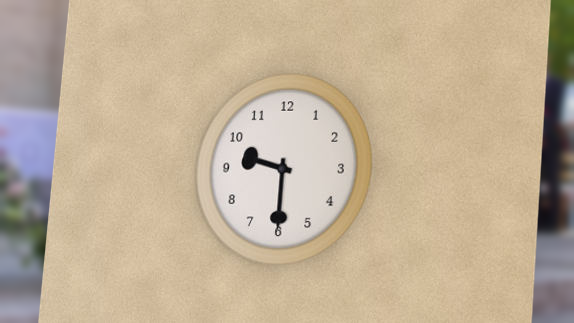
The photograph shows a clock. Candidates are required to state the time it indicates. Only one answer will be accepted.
9:30
